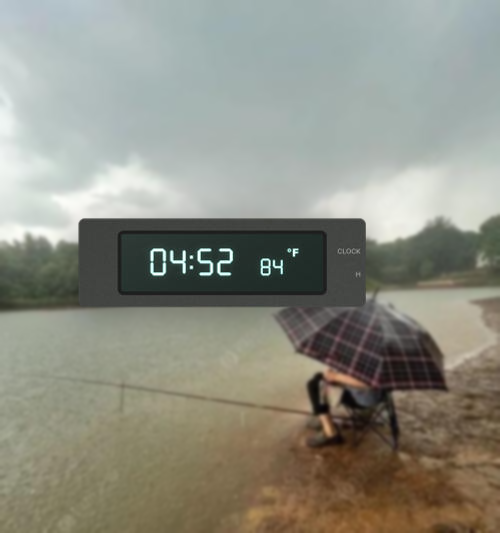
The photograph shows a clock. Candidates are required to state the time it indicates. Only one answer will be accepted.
4:52
